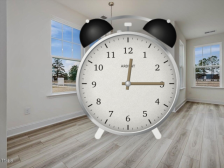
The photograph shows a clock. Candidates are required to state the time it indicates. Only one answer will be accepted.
12:15
